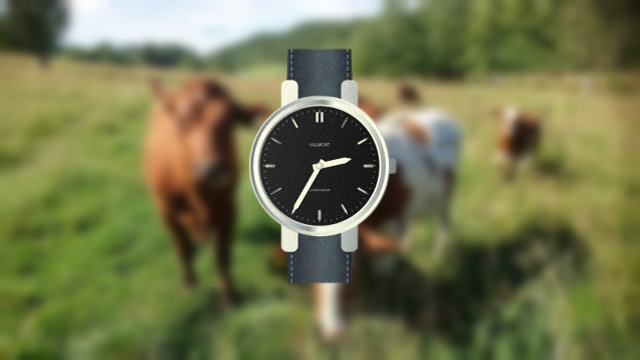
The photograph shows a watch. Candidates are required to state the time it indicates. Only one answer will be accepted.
2:35
